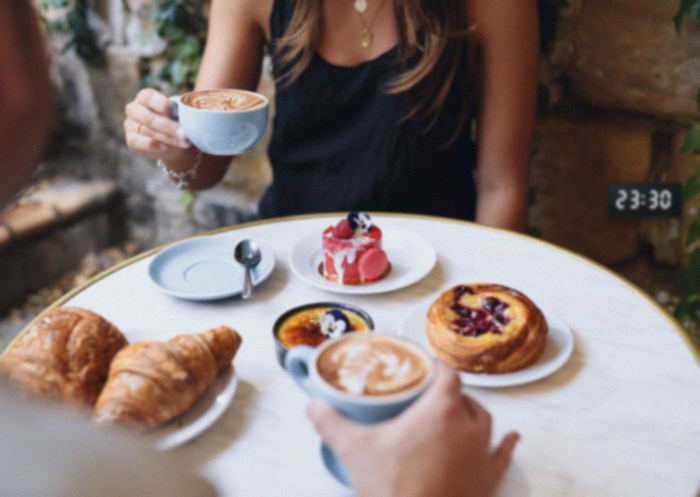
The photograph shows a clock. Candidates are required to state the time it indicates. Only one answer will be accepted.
23:30
